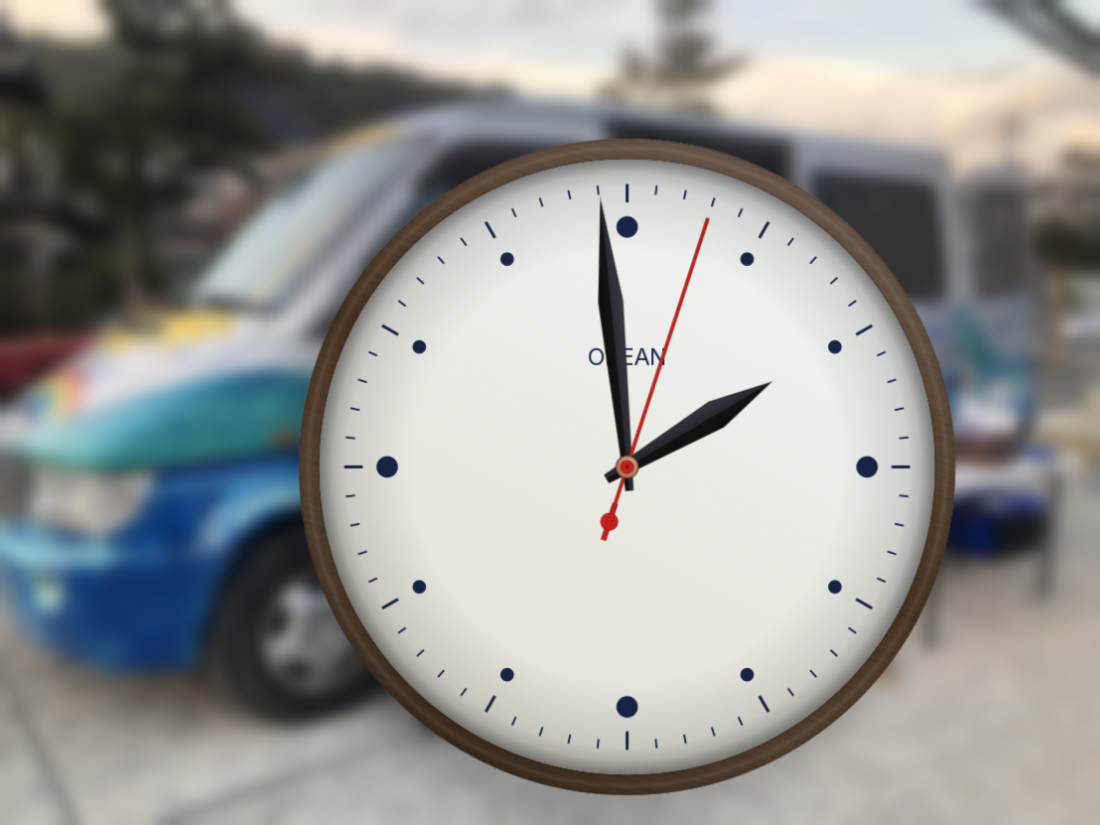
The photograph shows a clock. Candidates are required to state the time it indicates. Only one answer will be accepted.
1:59:03
